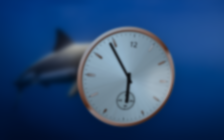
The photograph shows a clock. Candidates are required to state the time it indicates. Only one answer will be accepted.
5:54
